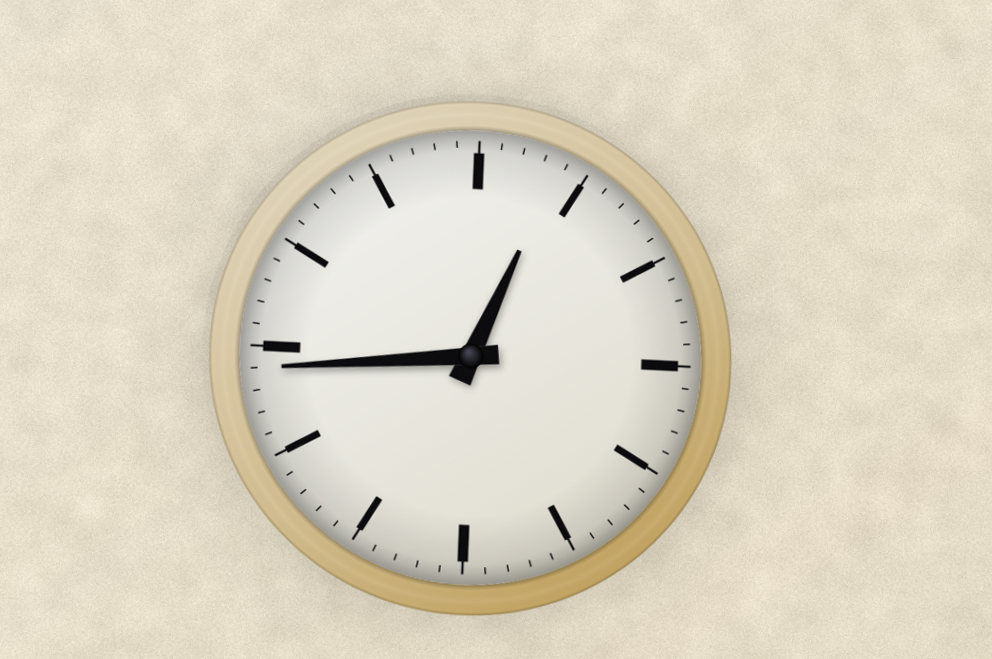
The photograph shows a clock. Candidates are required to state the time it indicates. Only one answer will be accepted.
12:44
